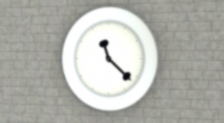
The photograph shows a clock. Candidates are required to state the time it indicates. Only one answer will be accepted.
11:22
